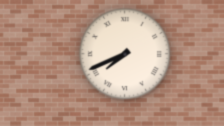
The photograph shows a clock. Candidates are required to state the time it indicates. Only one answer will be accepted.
7:41
